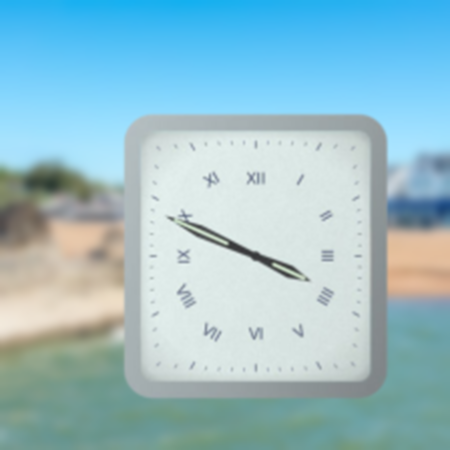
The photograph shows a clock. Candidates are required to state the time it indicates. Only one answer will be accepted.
3:49
